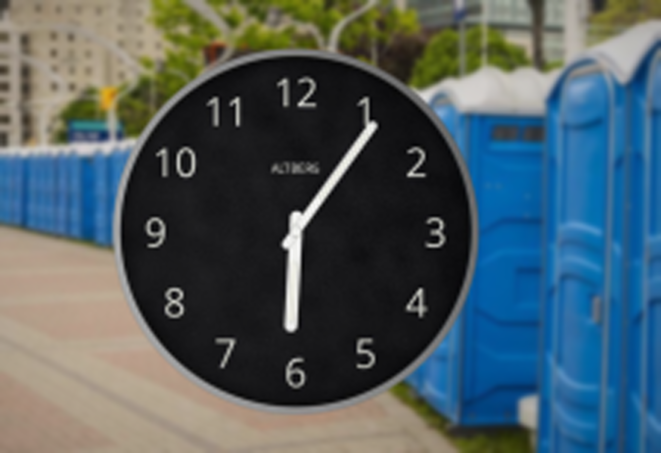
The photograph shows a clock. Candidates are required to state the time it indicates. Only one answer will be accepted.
6:06
